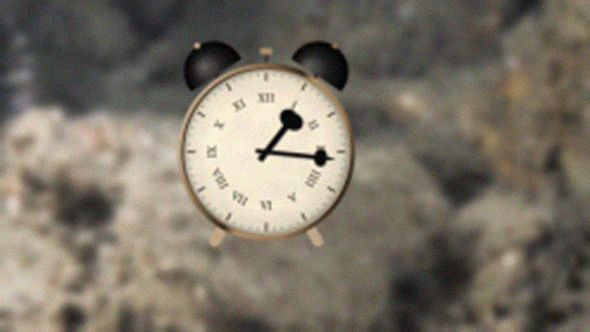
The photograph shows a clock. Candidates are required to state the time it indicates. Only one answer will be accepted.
1:16
